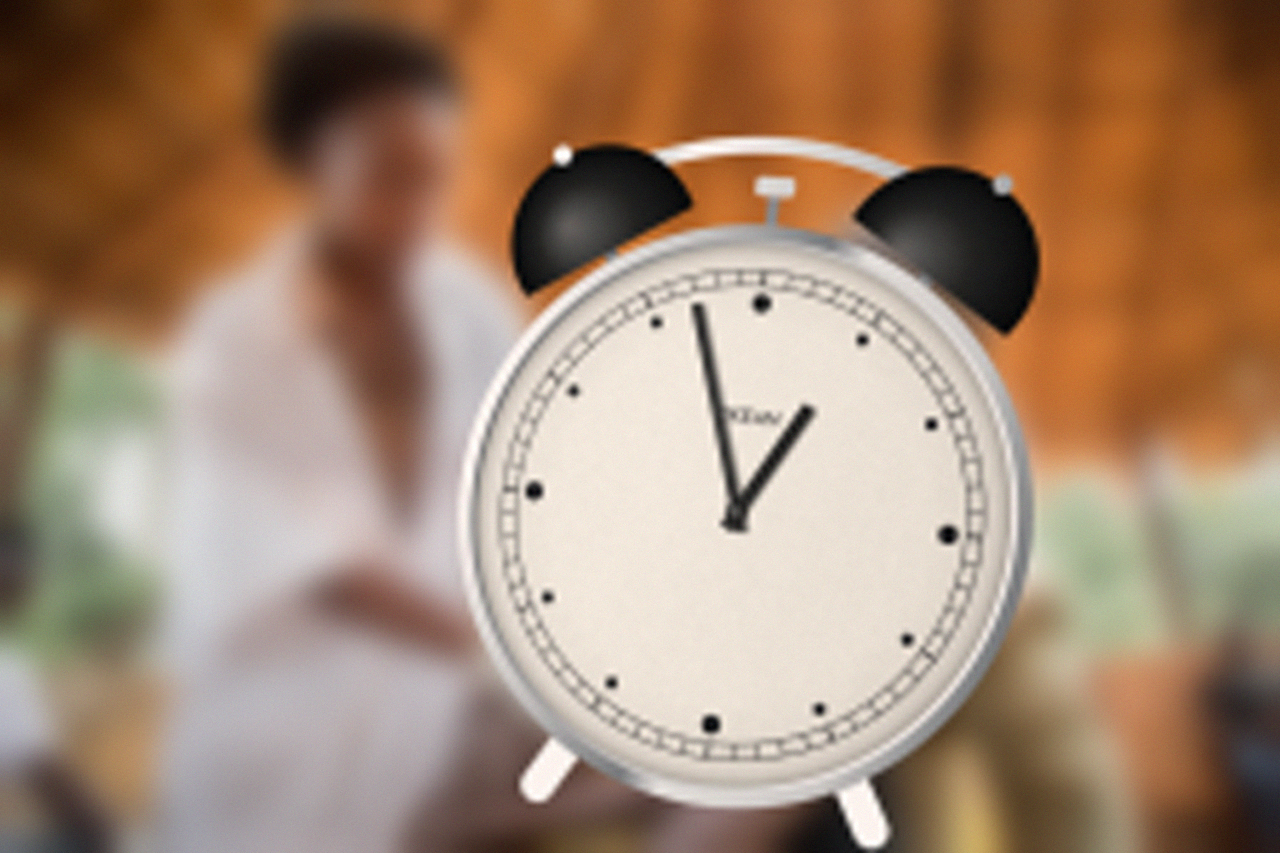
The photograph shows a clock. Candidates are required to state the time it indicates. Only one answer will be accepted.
12:57
